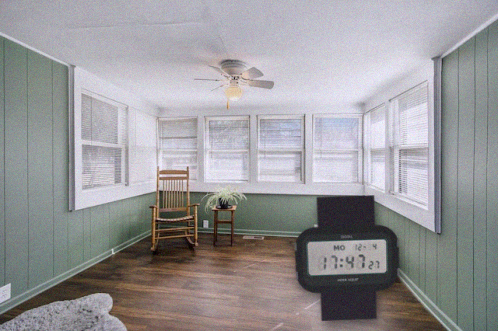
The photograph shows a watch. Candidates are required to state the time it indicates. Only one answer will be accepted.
17:47:27
